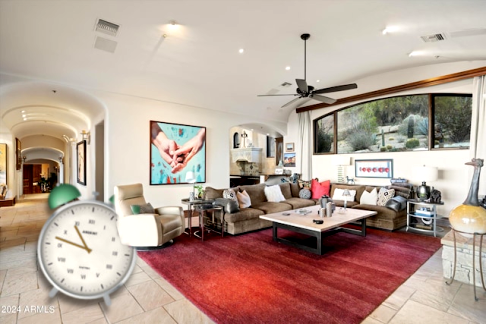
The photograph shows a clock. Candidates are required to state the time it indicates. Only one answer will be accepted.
10:47
